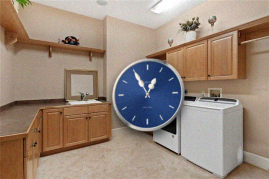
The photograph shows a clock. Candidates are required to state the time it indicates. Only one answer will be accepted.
12:55
